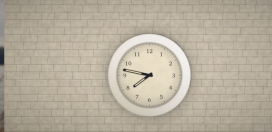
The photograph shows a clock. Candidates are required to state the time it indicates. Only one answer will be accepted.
7:47
